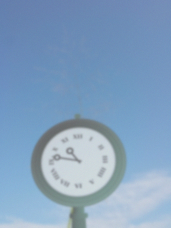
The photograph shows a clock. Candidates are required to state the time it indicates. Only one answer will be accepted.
10:47
